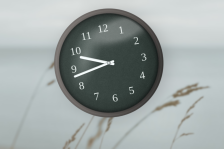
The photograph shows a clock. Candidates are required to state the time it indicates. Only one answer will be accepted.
9:43
